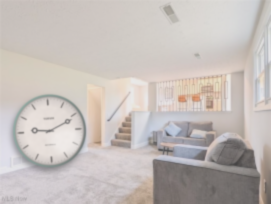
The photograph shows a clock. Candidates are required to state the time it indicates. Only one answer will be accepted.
9:11
